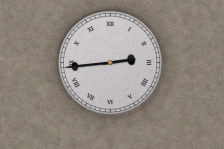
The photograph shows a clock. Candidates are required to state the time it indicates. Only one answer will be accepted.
2:44
